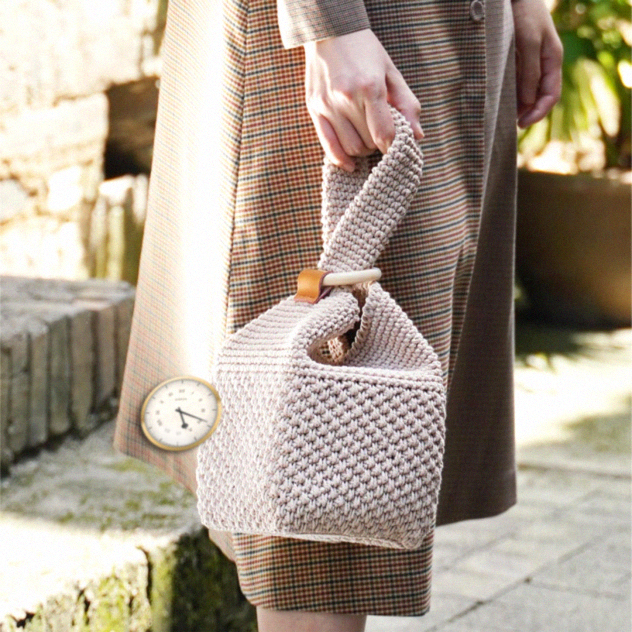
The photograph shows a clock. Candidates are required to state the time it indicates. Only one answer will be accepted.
5:19
